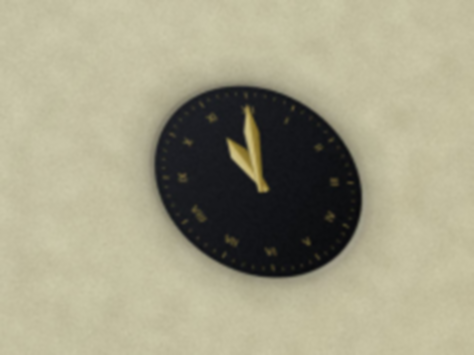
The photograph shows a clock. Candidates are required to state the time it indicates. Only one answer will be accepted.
11:00
